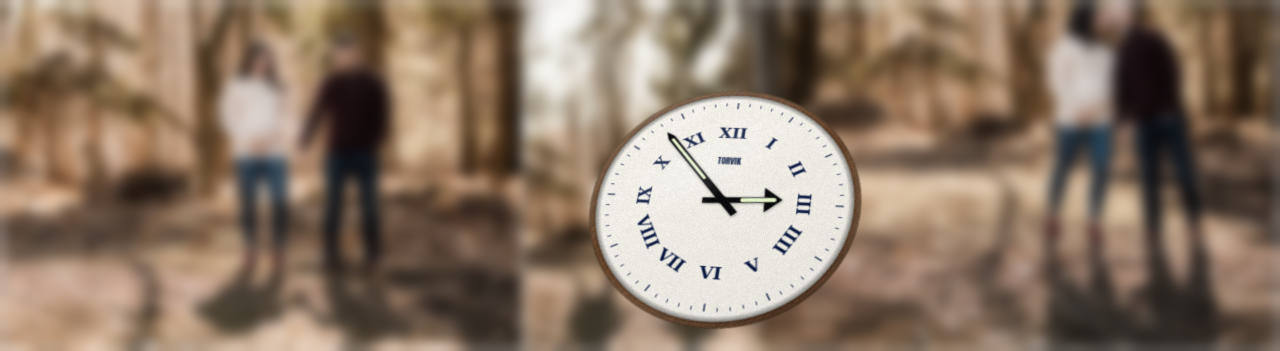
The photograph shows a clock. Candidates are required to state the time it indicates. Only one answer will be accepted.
2:53
